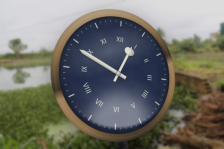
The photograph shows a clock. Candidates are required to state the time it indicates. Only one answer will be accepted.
12:49
